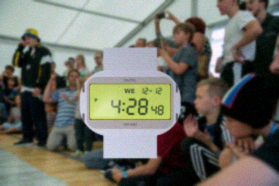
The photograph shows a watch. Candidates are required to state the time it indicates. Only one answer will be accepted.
4:28:48
